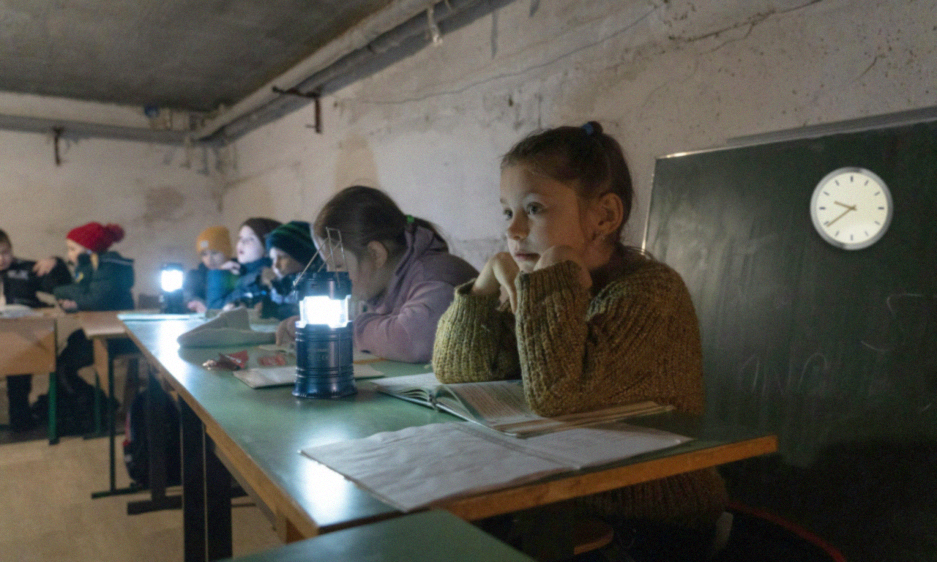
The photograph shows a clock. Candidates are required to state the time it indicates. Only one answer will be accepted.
9:39
